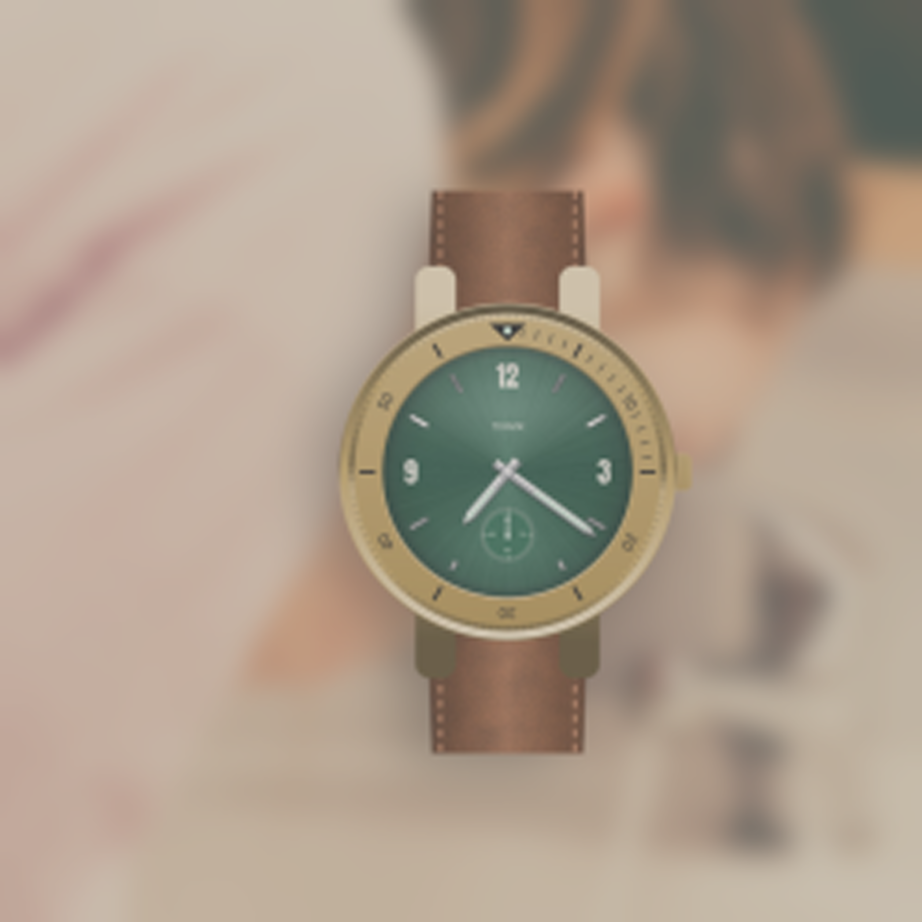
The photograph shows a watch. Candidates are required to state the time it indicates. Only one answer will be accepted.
7:21
